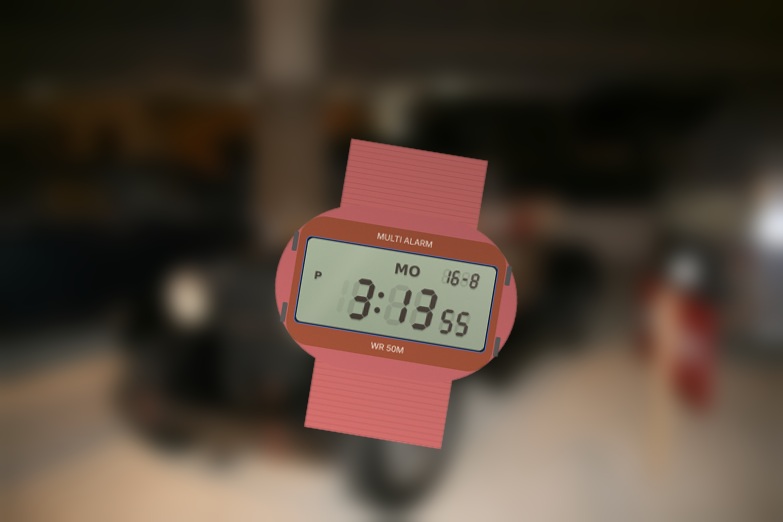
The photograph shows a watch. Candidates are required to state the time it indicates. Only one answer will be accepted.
3:13:55
